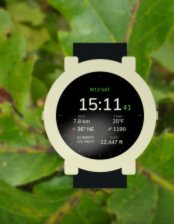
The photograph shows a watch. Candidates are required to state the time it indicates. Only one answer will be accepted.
15:11
